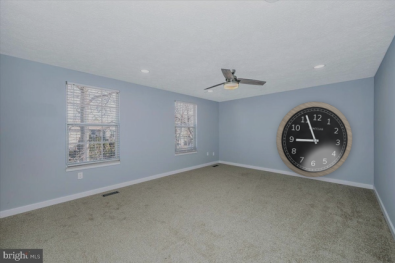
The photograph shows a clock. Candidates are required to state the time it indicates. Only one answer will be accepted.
8:56
